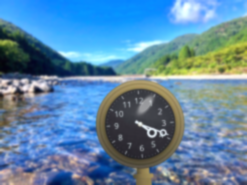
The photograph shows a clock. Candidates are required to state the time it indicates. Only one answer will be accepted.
4:19
